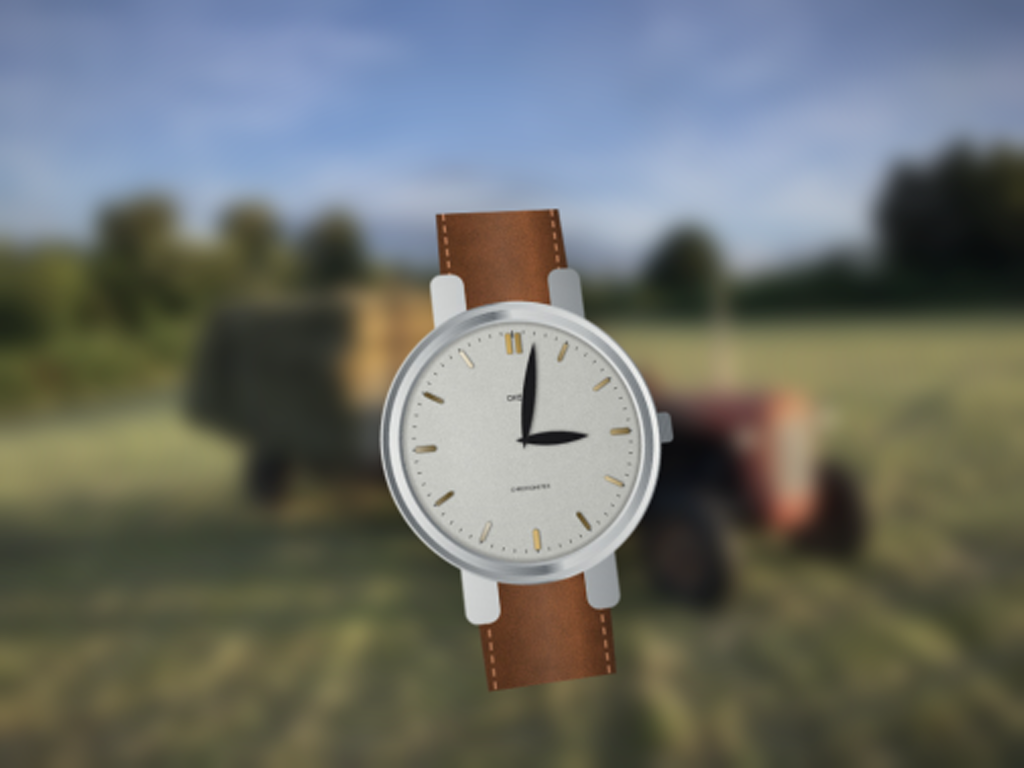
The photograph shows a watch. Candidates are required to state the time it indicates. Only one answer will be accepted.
3:02
